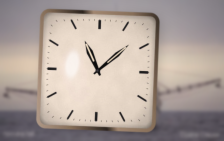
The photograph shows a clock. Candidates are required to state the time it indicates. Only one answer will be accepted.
11:08
